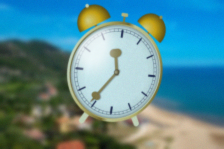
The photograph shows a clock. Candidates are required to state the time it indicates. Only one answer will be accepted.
11:36
